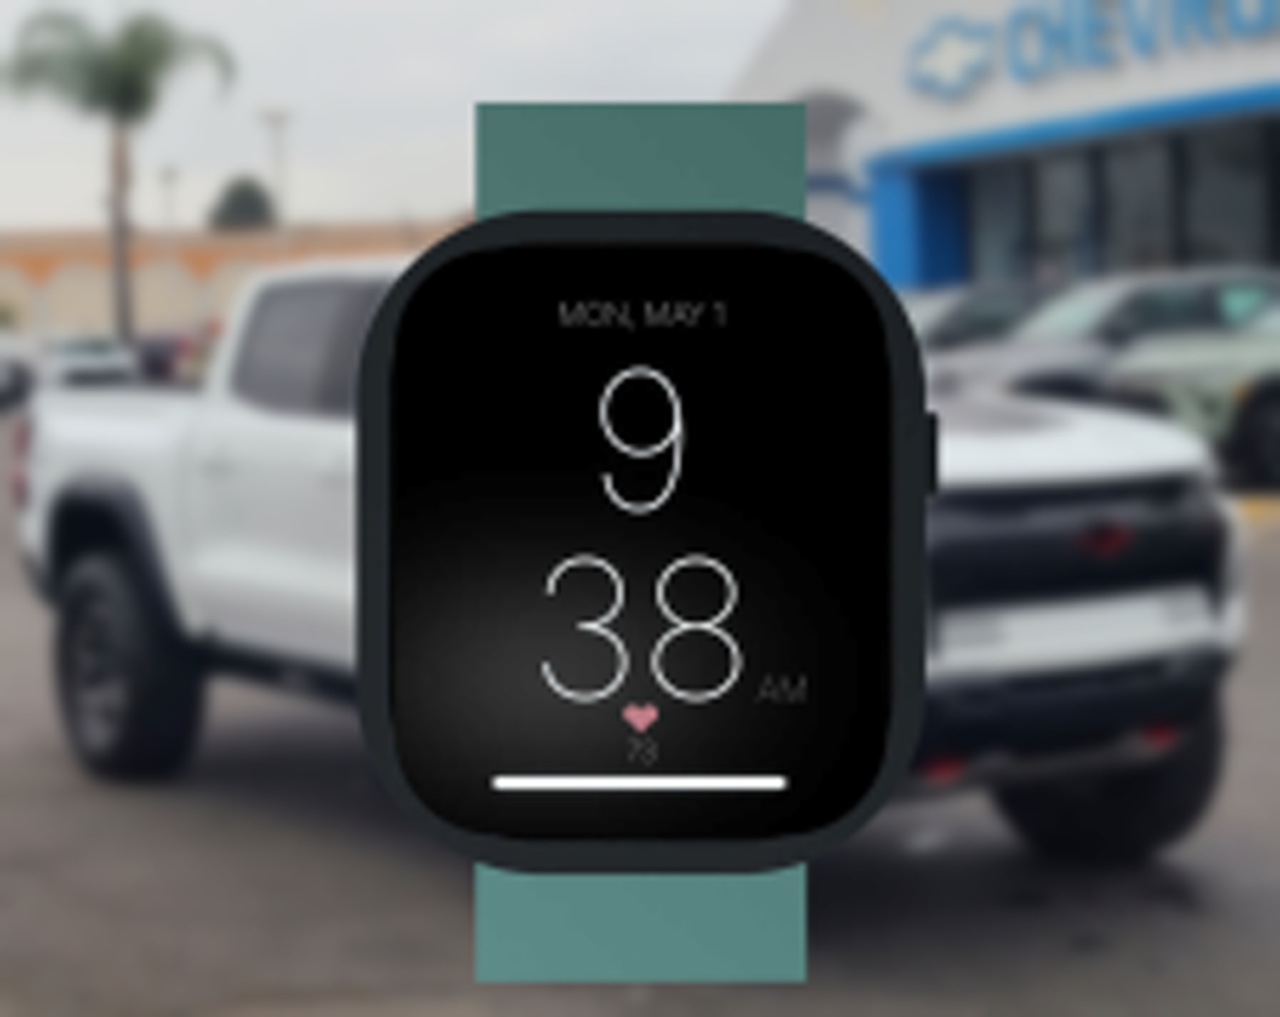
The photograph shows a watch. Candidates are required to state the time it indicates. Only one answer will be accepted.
9:38
